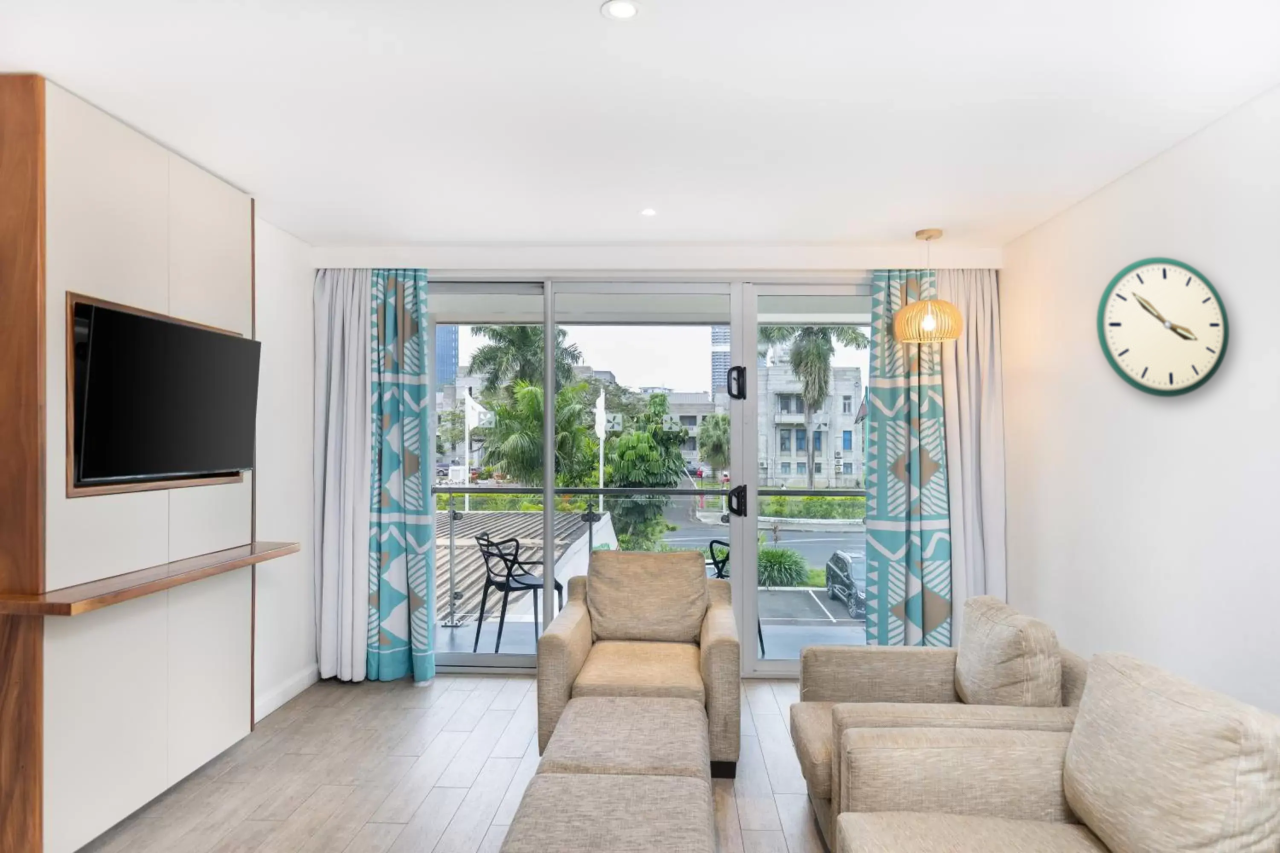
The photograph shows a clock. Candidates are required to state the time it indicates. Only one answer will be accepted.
3:52
